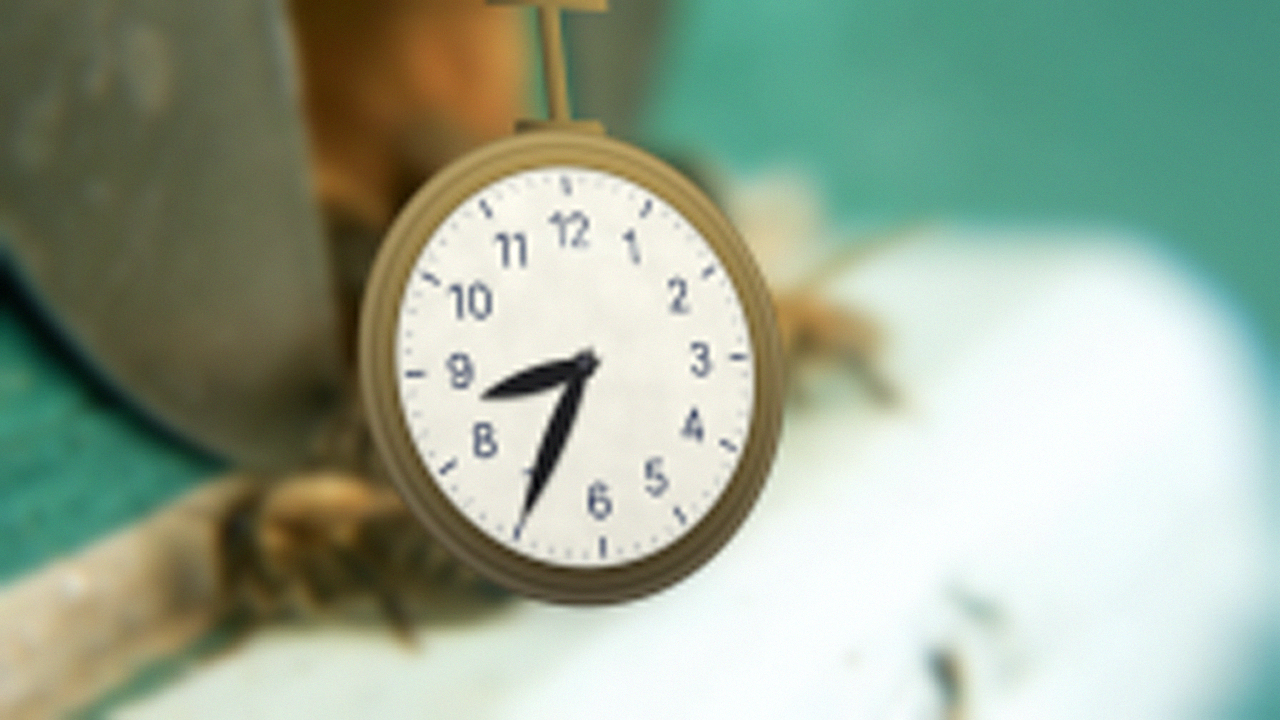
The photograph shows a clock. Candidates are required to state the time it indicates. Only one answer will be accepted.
8:35
